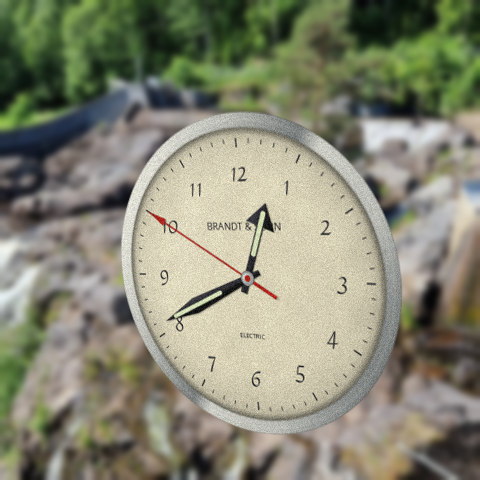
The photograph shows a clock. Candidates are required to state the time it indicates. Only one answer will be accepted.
12:40:50
